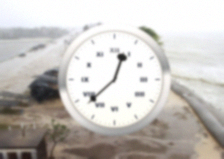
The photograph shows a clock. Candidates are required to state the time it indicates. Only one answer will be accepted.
12:38
